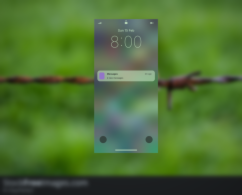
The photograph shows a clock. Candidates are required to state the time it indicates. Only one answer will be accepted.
8:00
